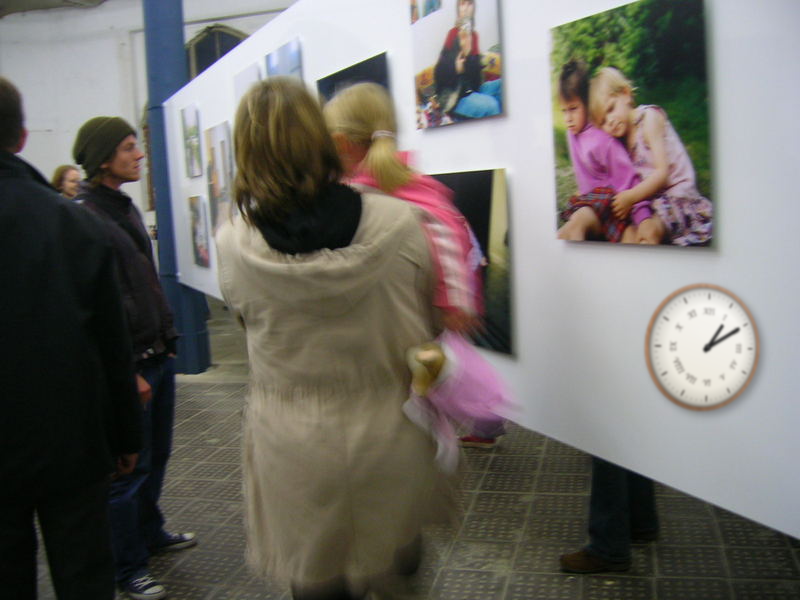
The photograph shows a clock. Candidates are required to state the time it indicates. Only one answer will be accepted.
1:10
